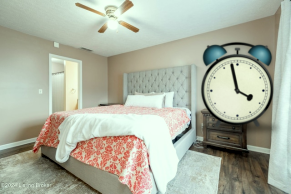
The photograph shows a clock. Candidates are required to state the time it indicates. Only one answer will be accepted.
3:58
